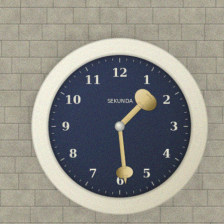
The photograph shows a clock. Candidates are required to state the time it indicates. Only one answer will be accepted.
1:29
